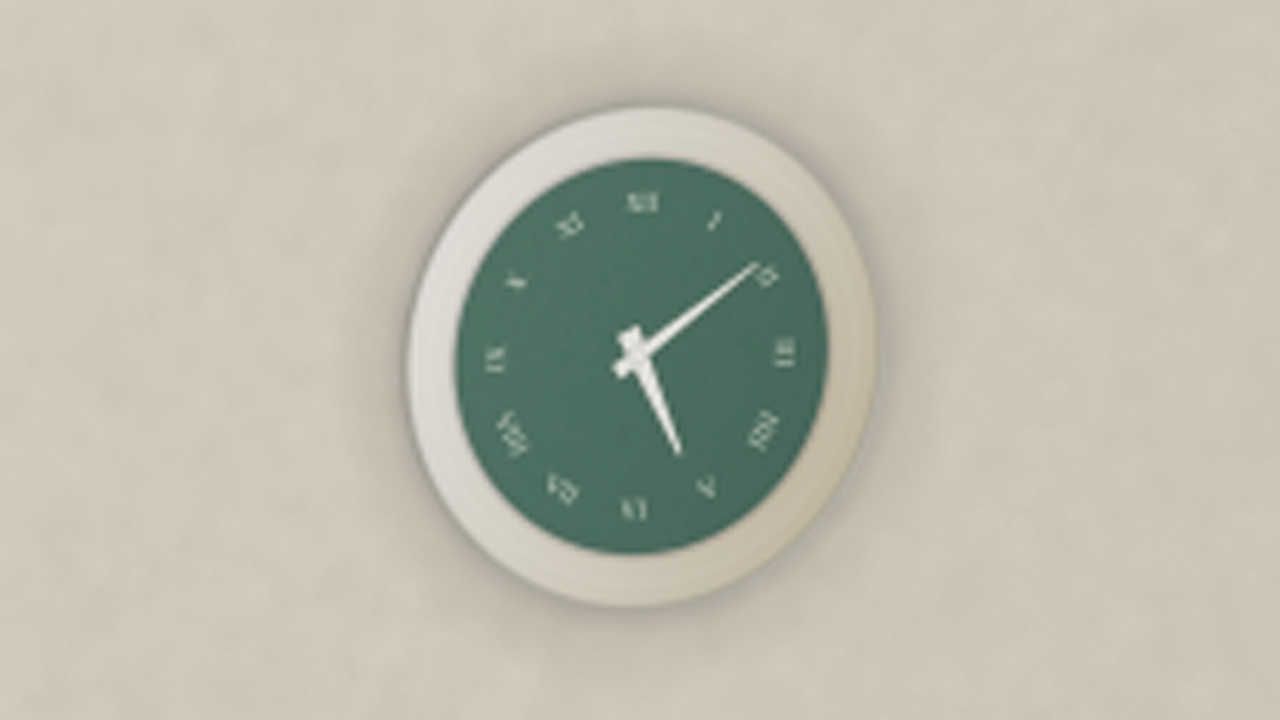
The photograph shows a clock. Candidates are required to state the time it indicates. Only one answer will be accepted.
5:09
